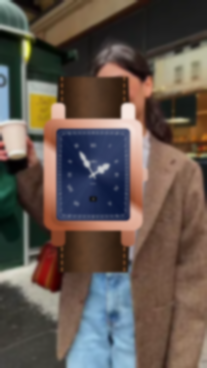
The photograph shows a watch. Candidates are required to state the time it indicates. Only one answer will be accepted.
1:55
